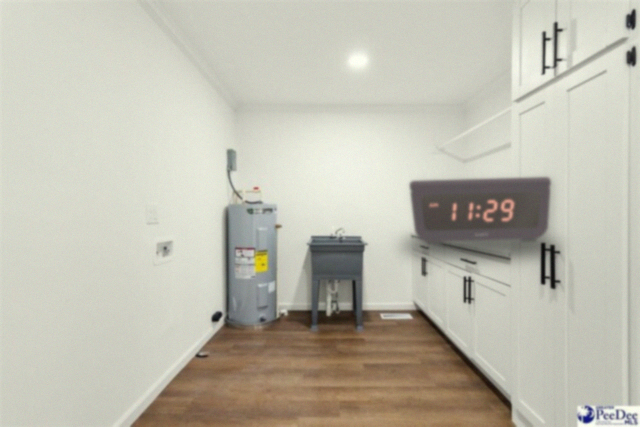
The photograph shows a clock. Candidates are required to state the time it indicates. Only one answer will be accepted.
11:29
